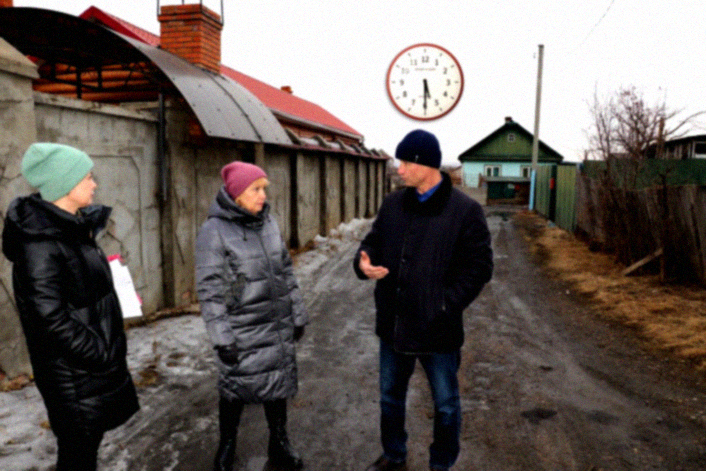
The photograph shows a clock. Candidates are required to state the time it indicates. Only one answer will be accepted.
5:30
